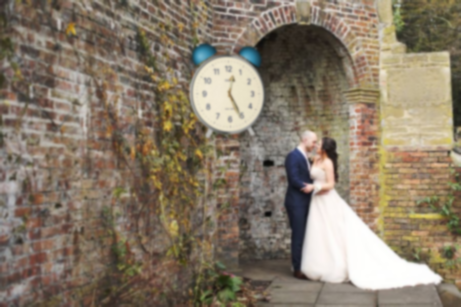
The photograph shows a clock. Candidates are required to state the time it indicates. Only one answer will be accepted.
12:26
